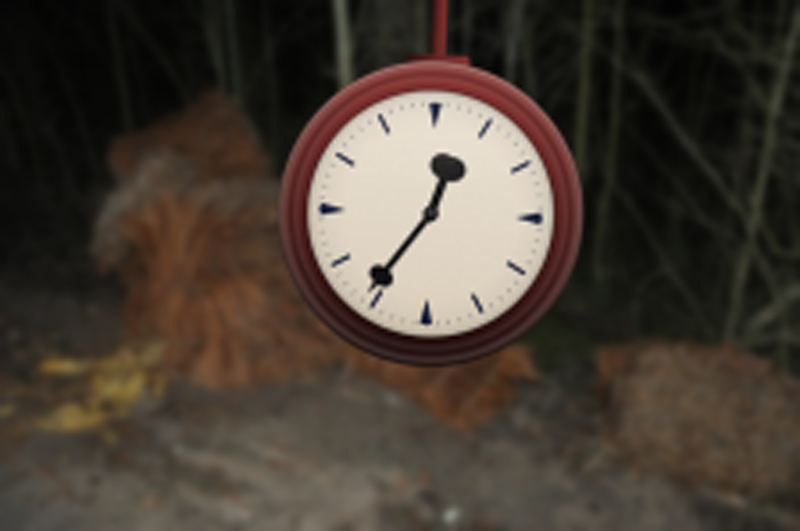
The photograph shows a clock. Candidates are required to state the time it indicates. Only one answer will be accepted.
12:36
